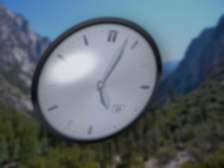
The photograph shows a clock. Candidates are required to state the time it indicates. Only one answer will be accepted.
5:03
